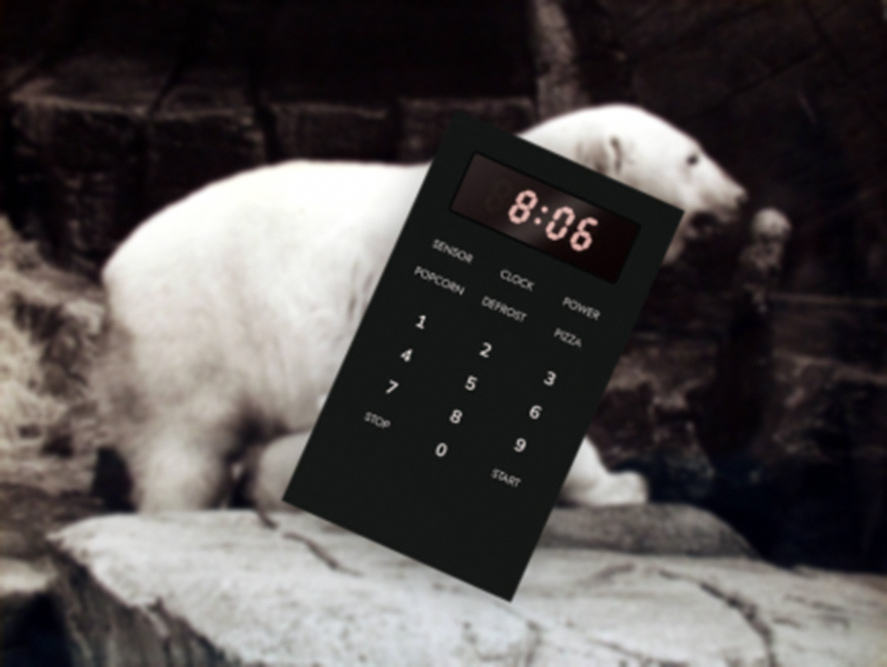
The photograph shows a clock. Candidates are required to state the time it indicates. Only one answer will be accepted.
8:06
